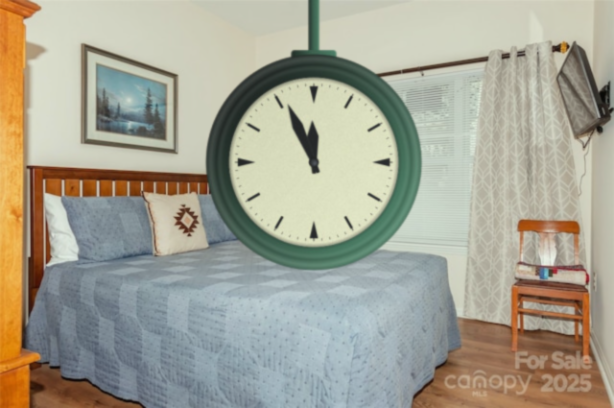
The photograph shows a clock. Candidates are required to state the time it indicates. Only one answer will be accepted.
11:56
